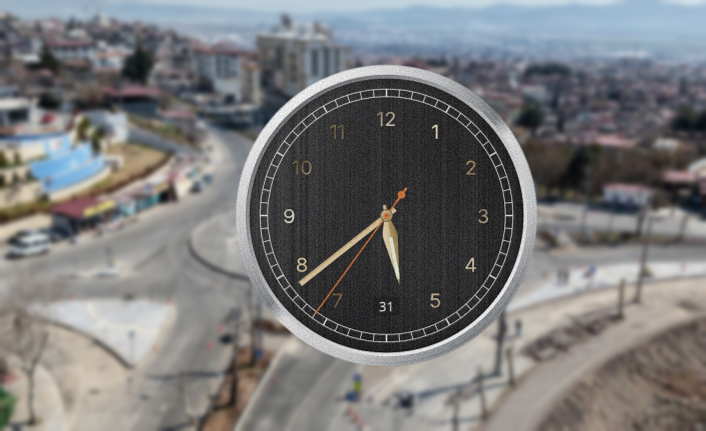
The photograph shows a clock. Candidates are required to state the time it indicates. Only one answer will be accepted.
5:38:36
